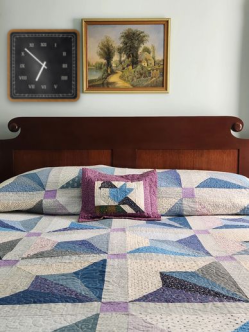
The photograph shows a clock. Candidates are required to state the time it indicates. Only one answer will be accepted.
6:52
